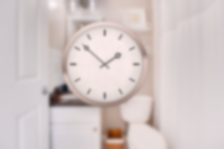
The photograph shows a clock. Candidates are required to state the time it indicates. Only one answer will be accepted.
1:52
